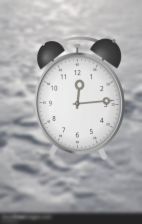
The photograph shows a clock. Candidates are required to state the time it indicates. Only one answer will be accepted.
12:14
